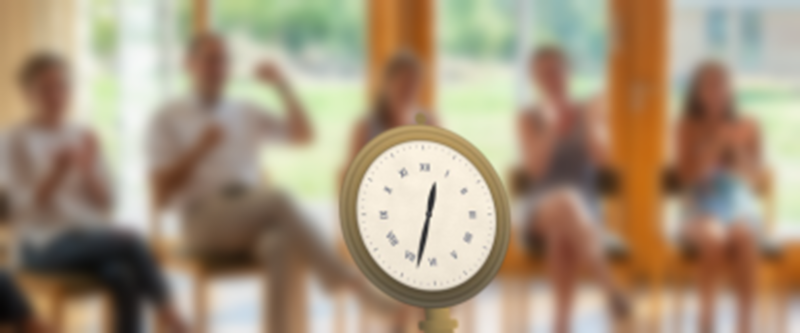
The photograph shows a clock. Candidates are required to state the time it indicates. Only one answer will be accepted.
12:33
